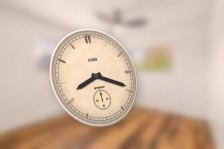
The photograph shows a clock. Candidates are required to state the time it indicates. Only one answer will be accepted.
8:19
